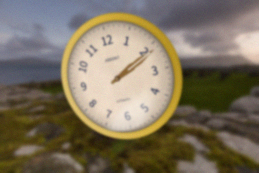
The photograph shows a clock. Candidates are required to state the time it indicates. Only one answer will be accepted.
2:11
